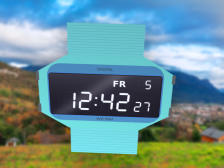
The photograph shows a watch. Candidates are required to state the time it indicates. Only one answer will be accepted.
12:42:27
